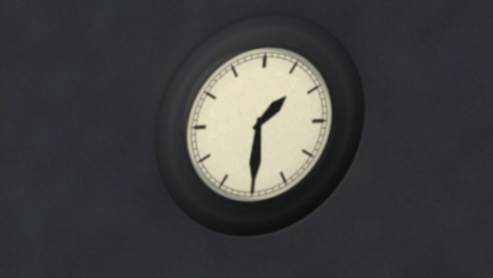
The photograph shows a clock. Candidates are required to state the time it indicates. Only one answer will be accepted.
1:30
